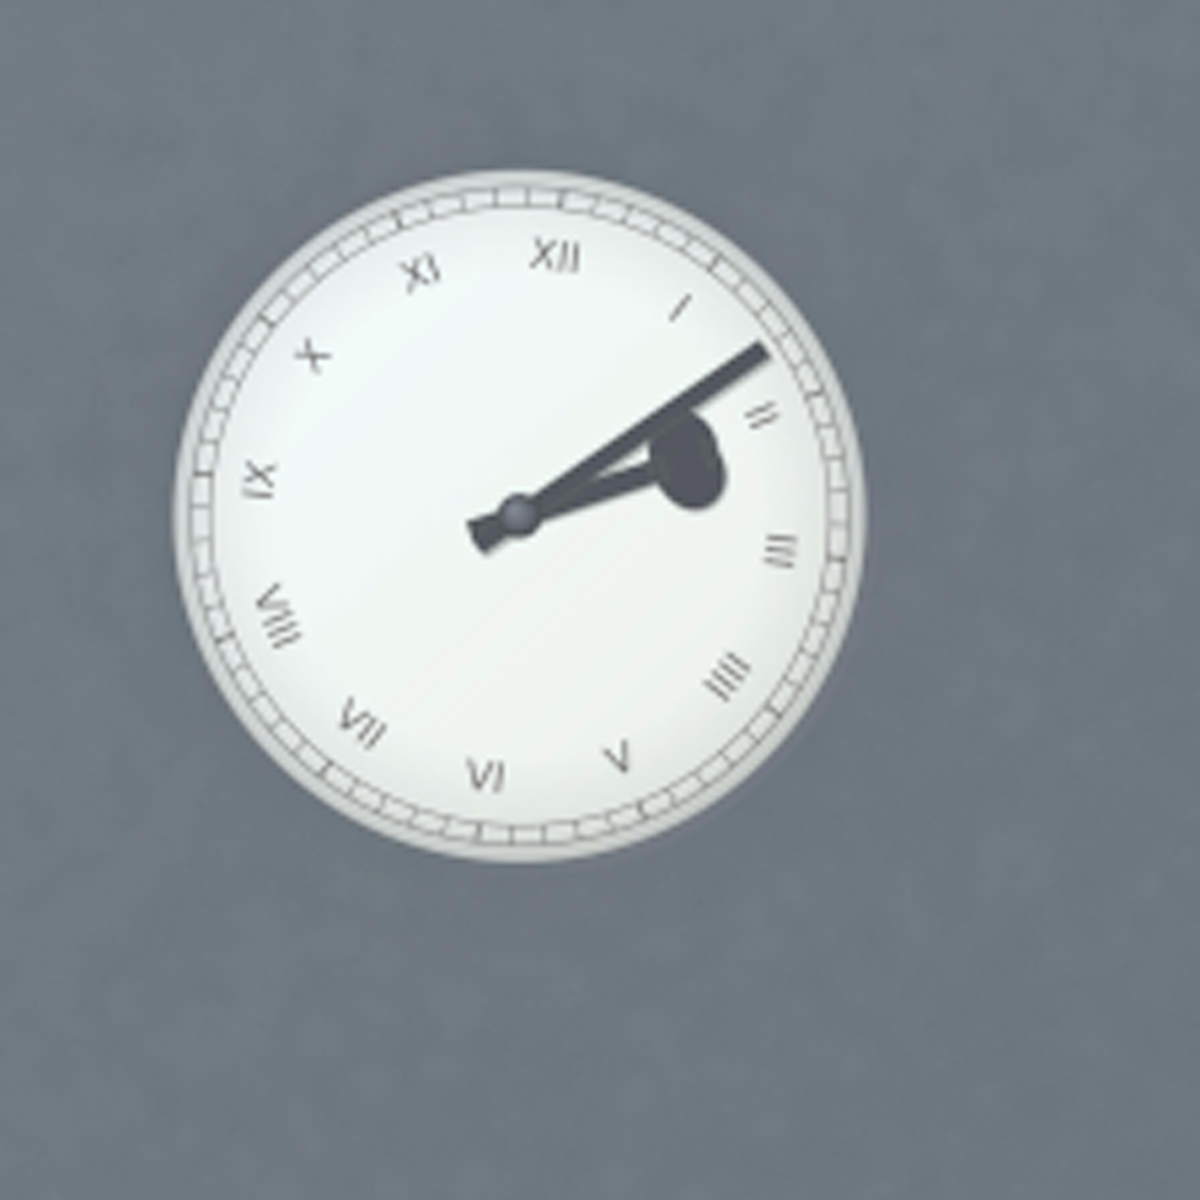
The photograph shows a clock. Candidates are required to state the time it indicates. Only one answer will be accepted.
2:08
